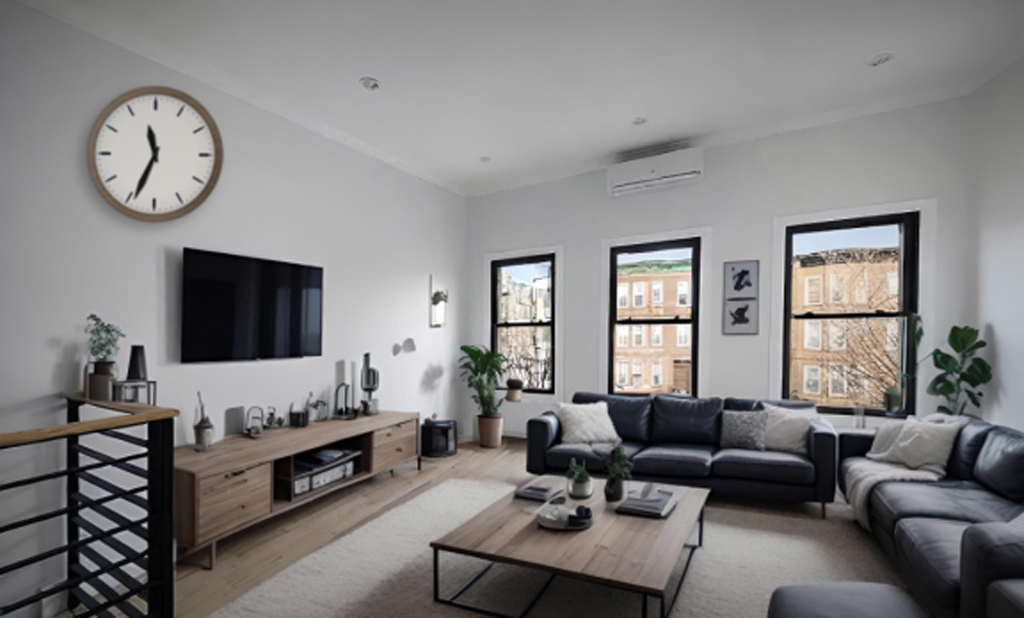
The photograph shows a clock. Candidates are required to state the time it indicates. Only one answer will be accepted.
11:34
